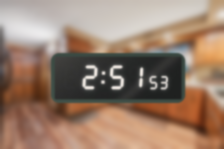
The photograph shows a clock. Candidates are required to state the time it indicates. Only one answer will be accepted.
2:51:53
